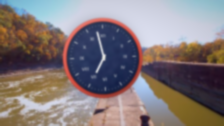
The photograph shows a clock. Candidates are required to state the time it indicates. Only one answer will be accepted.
6:58
